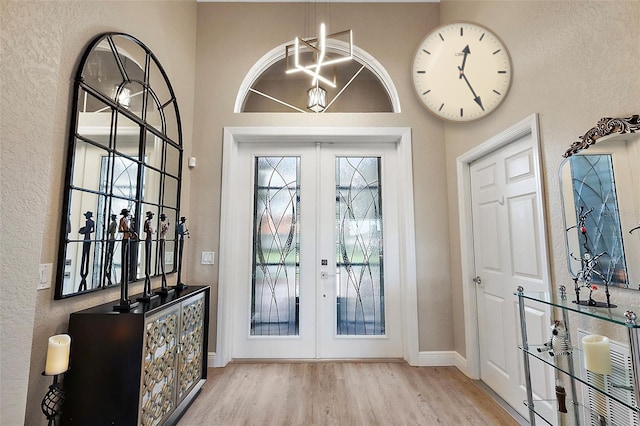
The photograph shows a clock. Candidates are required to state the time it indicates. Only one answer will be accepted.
12:25
